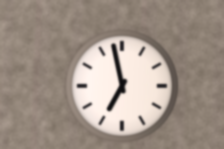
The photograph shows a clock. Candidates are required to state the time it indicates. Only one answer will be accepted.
6:58
